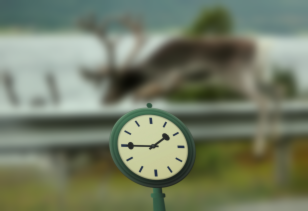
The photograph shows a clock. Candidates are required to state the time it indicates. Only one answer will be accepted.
1:45
